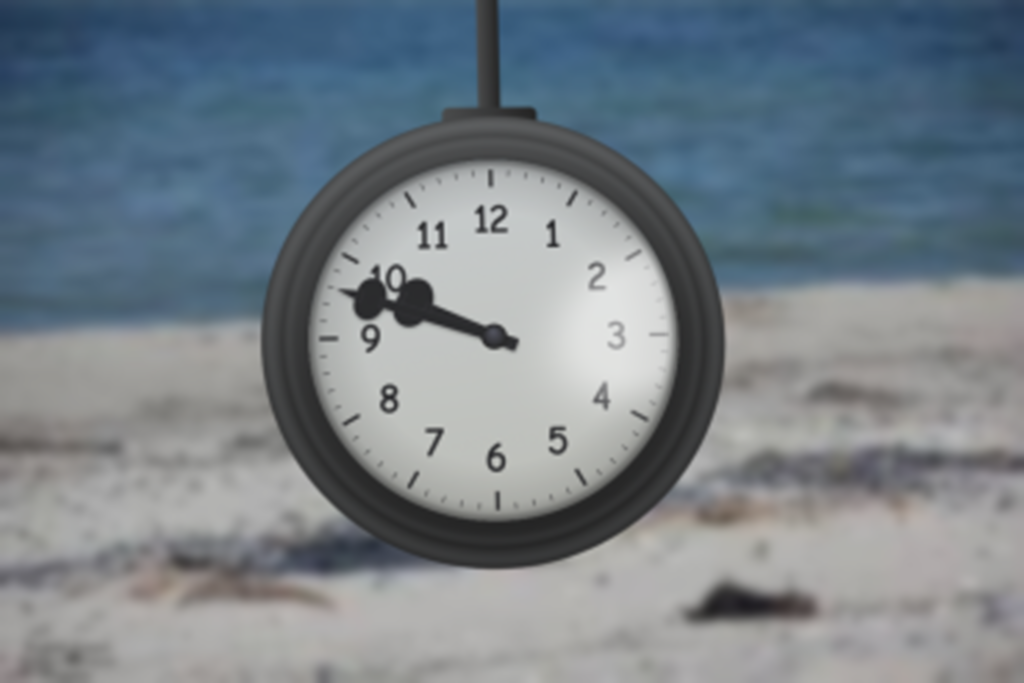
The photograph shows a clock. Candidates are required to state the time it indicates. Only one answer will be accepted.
9:48
